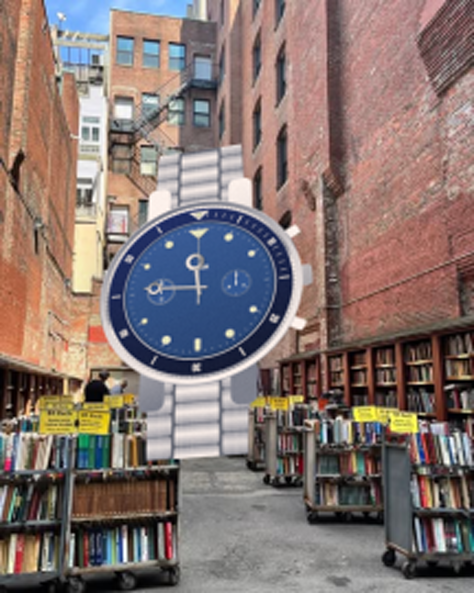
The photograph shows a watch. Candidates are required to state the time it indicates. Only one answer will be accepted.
11:46
